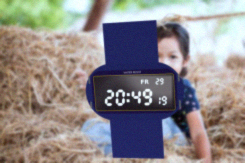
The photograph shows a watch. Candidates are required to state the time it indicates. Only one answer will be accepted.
20:49:19
